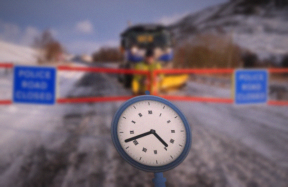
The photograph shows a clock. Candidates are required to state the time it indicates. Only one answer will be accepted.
4:42
